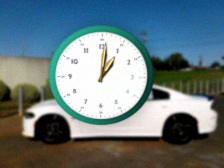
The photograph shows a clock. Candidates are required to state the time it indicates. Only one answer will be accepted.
1:01
